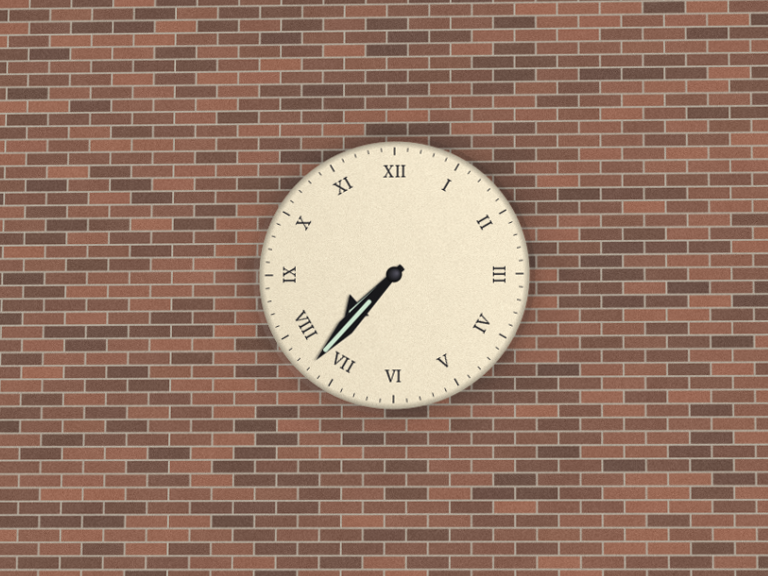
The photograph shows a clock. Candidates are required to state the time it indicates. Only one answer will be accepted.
7:37
